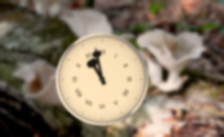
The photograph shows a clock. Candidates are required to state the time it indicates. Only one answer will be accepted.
10:58
